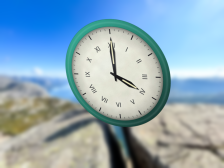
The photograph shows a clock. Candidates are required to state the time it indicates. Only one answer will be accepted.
4:00
